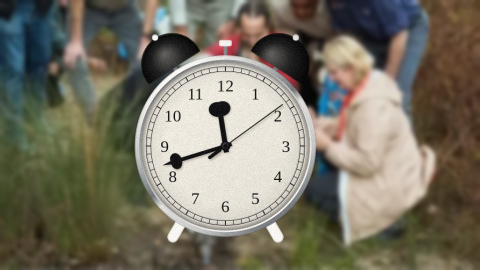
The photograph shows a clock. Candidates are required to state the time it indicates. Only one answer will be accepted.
11:42:09
